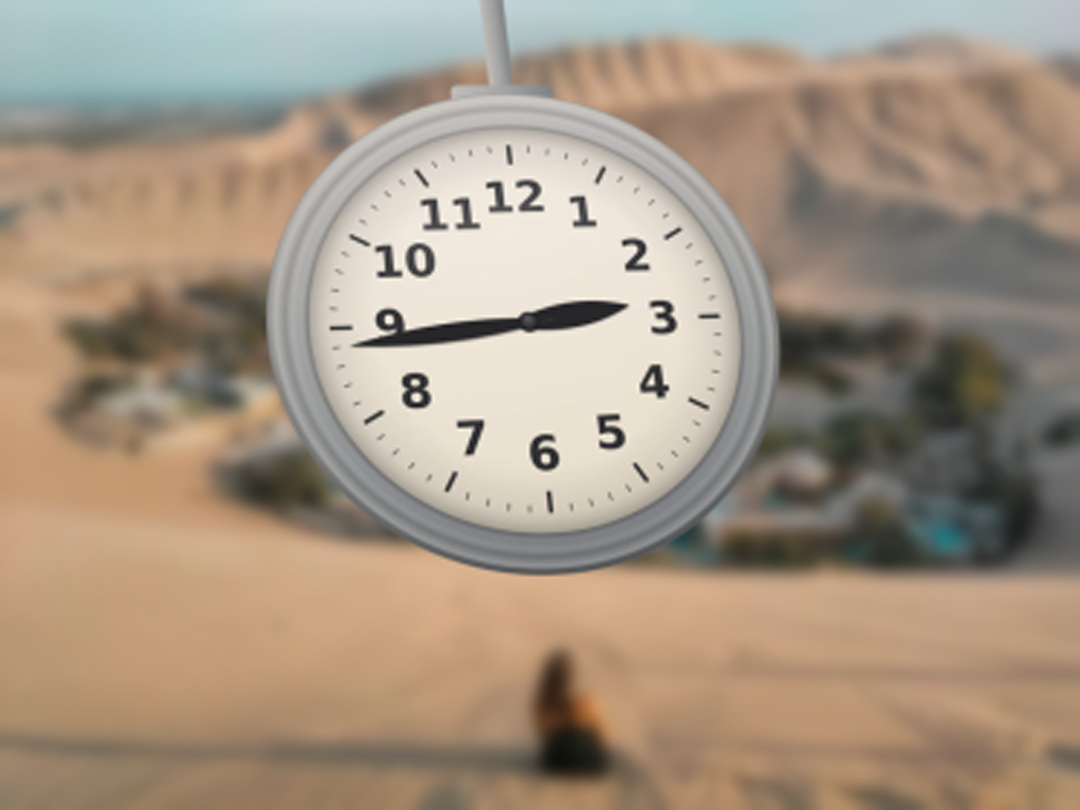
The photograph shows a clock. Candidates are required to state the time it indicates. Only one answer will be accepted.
2:44
